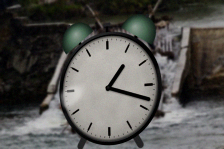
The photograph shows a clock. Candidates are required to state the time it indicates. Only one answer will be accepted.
1:18
